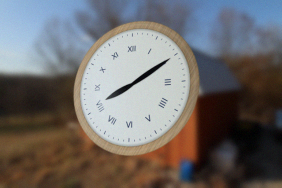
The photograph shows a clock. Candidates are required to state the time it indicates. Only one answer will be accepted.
8:10
